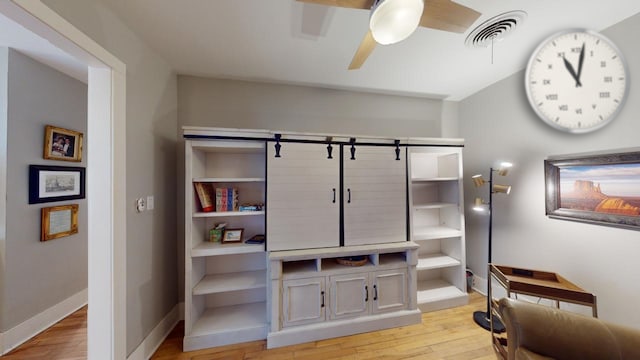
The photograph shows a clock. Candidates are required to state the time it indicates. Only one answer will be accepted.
11:02
